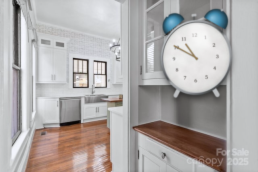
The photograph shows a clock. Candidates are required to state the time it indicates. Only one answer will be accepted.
10:50
